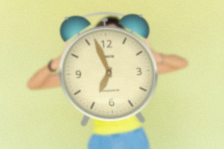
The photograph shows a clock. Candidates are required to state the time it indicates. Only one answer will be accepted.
6:57
